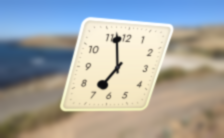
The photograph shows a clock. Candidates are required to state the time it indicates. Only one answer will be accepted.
6:57
